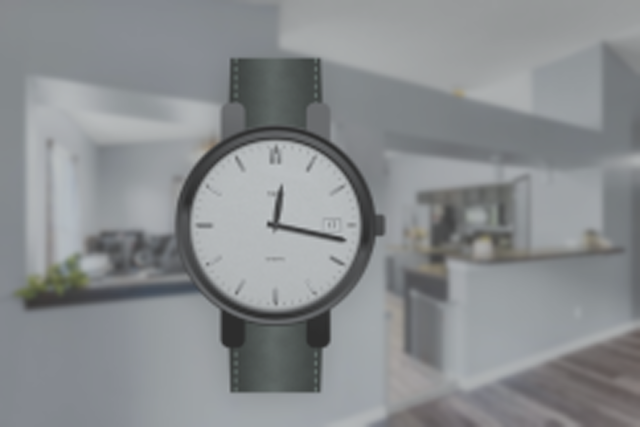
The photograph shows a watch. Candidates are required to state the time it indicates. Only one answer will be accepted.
12:17
